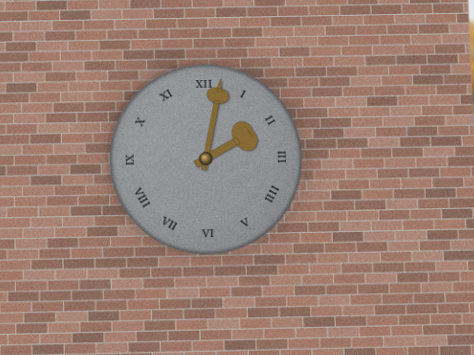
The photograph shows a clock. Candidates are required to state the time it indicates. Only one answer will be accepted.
2:02
